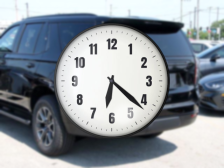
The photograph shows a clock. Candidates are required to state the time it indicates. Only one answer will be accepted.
6:22
